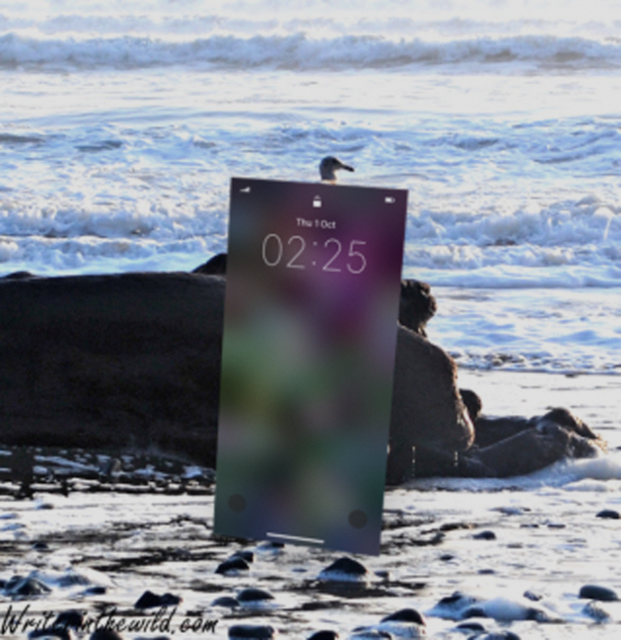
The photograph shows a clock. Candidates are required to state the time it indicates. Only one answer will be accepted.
2:25
